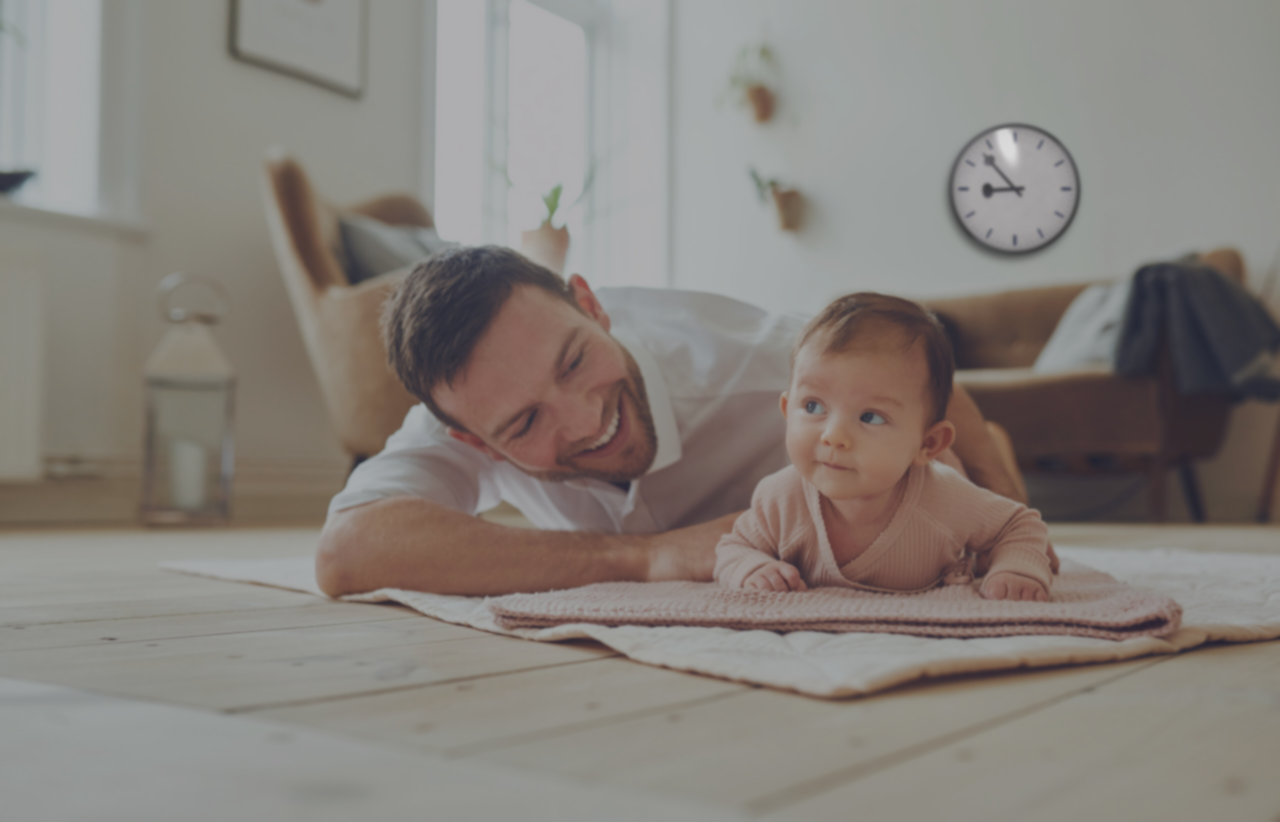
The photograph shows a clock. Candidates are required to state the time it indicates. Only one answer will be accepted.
8:53
